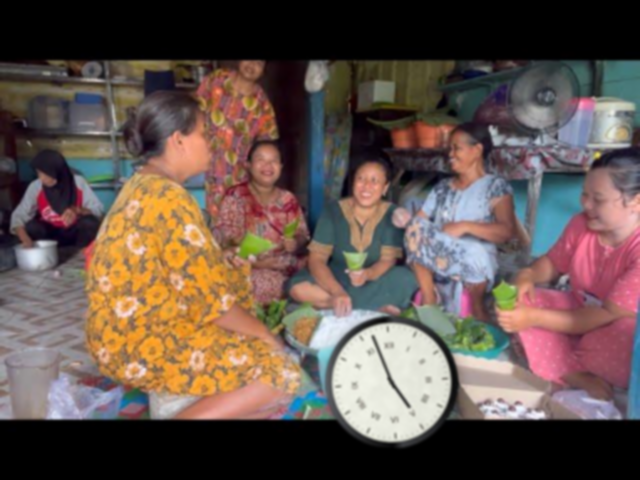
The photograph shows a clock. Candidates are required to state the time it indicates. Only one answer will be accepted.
4:57
